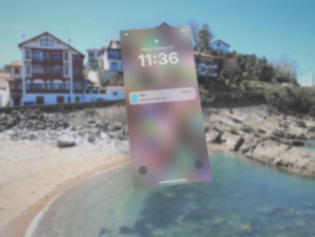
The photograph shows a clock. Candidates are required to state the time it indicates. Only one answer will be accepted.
11:36
